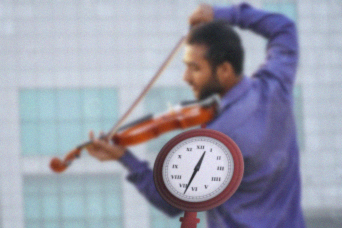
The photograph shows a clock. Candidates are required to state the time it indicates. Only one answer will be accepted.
12:33
